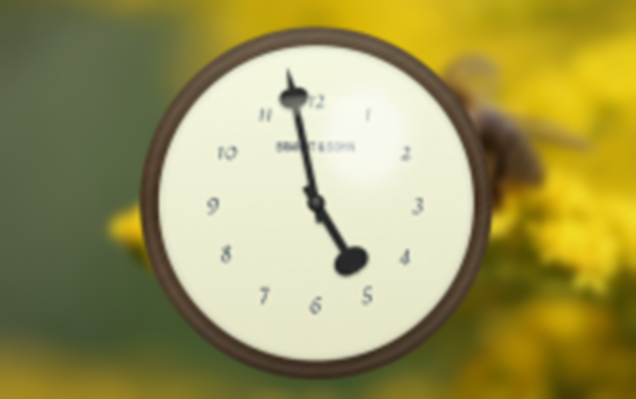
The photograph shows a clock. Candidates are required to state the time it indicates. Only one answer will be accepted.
4:58
